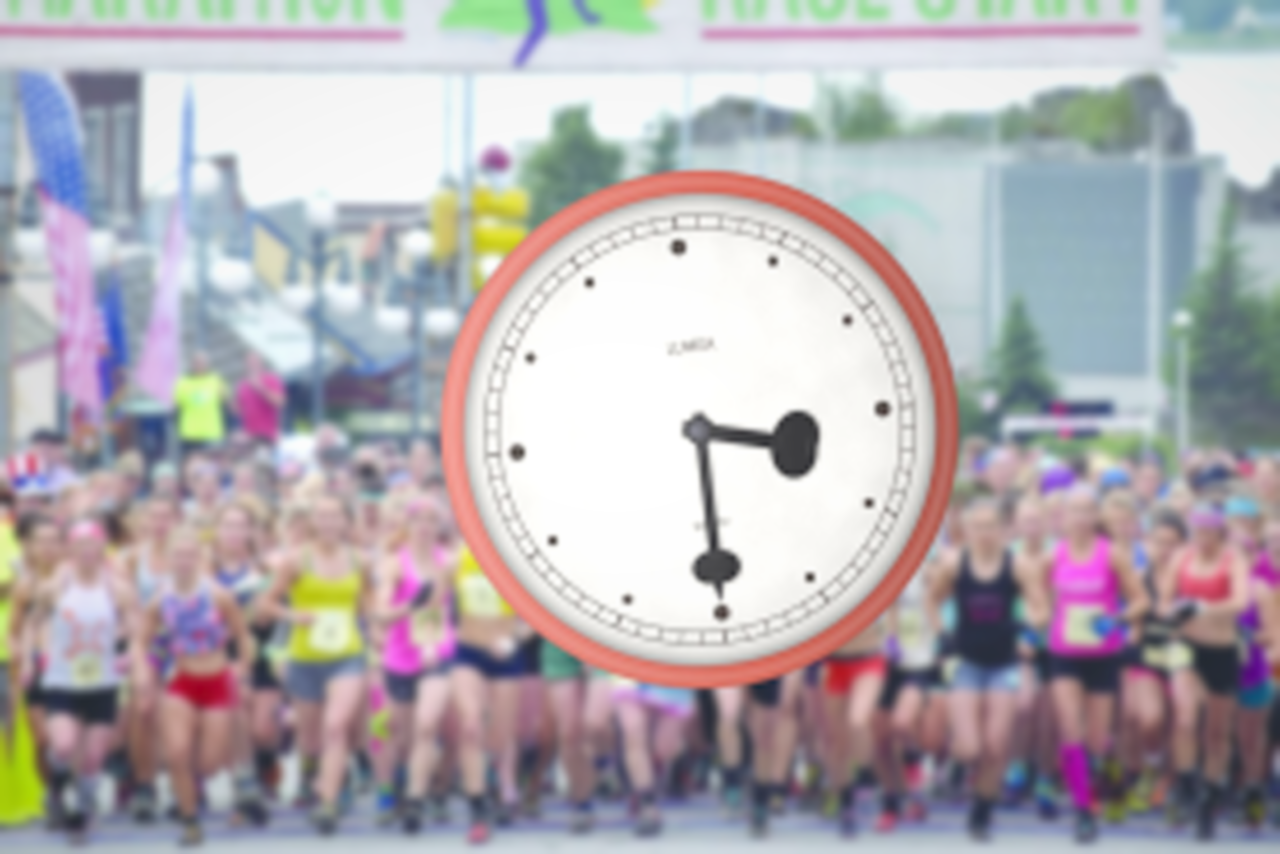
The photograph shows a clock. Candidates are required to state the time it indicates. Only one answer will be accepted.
3:30
